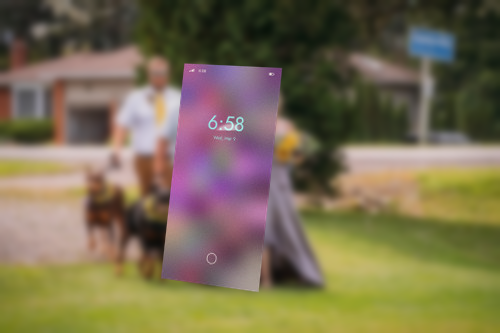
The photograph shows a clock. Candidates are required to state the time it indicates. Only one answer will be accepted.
6:58
